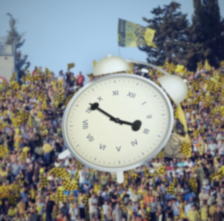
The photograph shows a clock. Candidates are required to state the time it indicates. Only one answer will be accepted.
2:47
